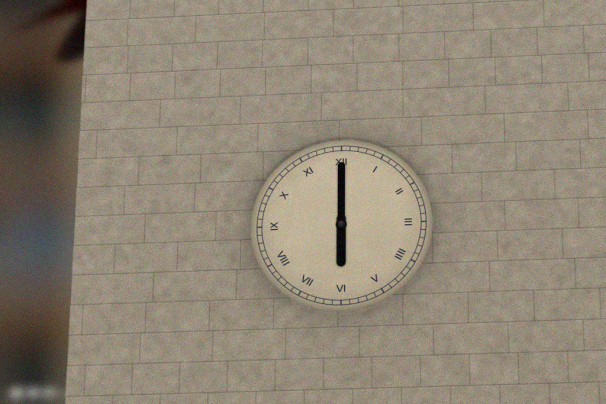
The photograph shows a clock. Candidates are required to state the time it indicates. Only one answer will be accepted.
6:00
